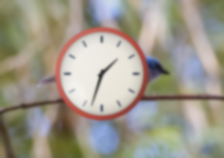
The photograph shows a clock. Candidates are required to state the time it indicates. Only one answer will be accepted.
1:33
